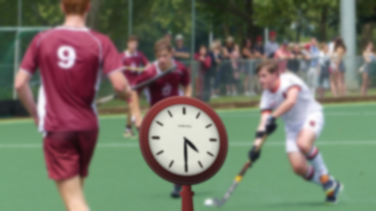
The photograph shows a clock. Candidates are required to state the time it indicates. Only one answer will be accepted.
4:30
